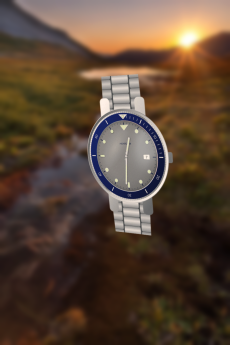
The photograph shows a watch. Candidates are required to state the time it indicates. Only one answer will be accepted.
12:31
